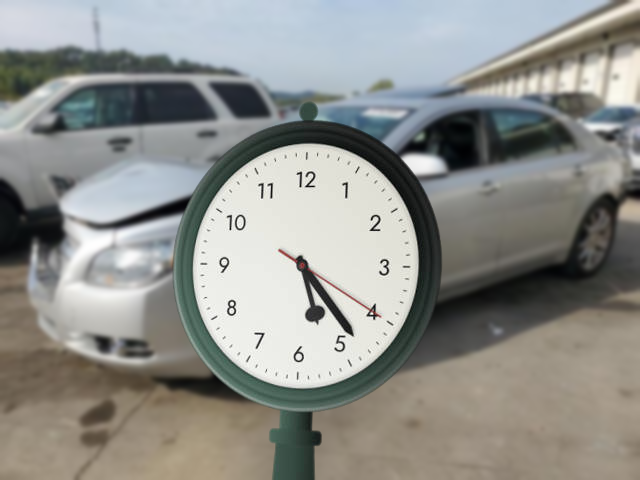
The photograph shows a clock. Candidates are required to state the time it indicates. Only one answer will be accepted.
5:23:20
